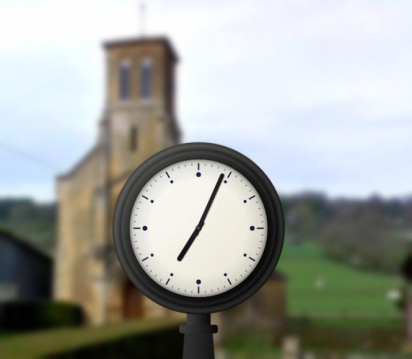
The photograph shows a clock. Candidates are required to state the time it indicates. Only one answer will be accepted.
7:04
